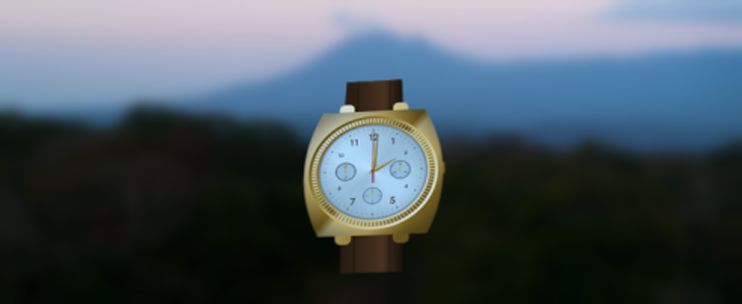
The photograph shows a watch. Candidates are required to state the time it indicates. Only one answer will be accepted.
2:01
